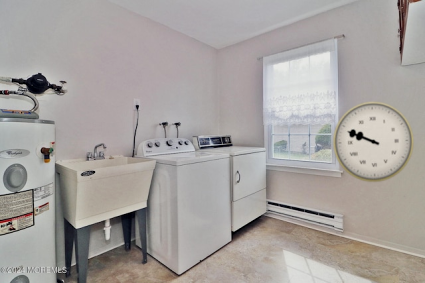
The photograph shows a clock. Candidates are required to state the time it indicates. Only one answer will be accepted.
9:49
